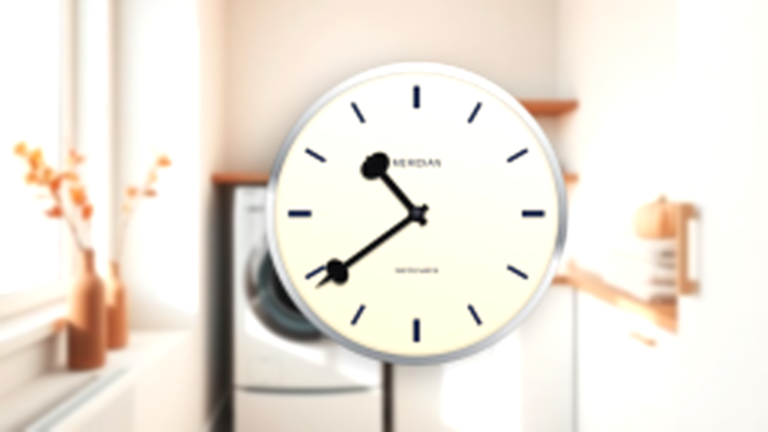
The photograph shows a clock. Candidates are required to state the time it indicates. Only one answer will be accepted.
10:39
